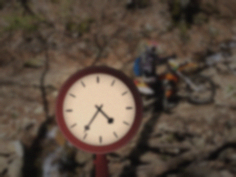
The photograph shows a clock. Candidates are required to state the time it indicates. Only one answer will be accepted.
4:36
